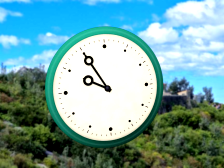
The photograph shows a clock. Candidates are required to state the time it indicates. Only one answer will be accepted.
9:55
